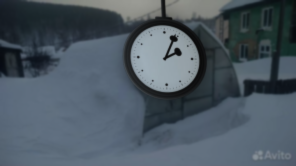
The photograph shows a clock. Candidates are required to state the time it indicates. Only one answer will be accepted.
2:04
